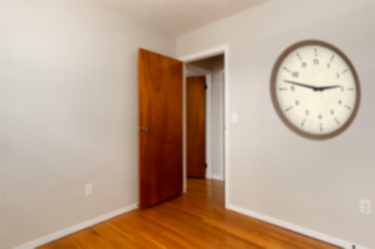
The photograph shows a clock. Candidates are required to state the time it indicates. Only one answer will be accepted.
2:47
